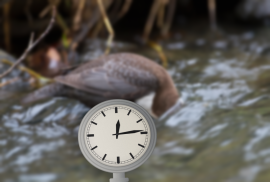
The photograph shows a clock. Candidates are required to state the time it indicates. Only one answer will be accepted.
12:14
